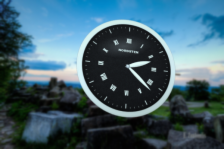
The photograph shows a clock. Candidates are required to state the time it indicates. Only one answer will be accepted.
2:22
